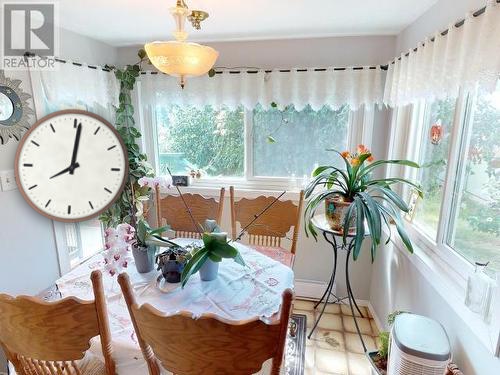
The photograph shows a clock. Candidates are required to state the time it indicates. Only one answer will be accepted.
8:01
